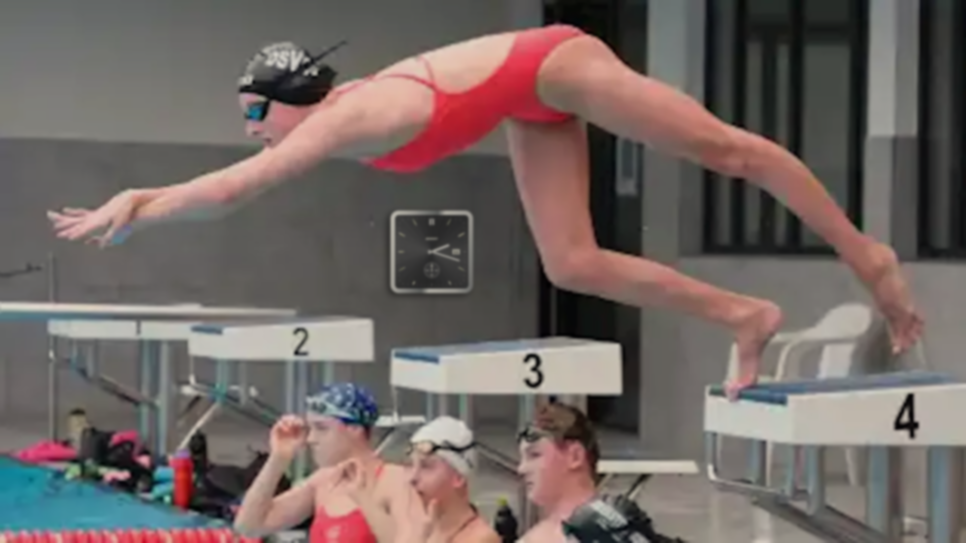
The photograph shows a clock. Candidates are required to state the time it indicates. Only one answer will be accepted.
2:18
